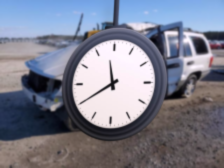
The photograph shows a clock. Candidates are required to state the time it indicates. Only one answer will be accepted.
11:40
